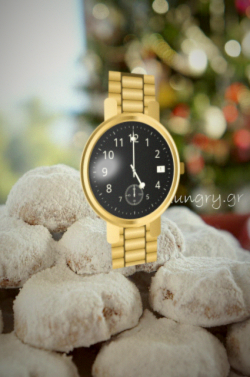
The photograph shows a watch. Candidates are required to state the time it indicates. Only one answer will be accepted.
5:00
